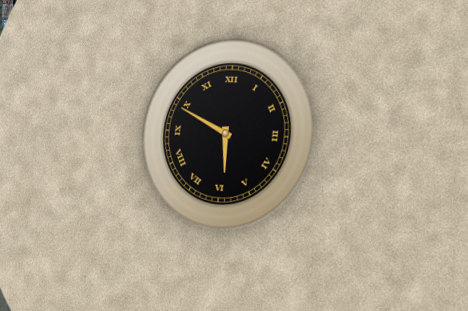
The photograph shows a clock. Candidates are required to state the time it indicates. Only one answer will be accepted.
5:49
